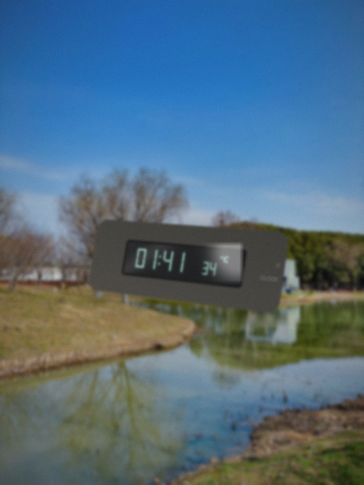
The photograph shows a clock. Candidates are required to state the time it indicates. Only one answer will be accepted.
1:41
